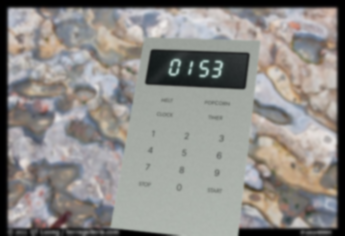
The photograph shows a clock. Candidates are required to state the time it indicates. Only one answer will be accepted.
1:53
